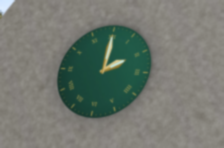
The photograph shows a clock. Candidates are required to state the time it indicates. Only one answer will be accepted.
2:00
